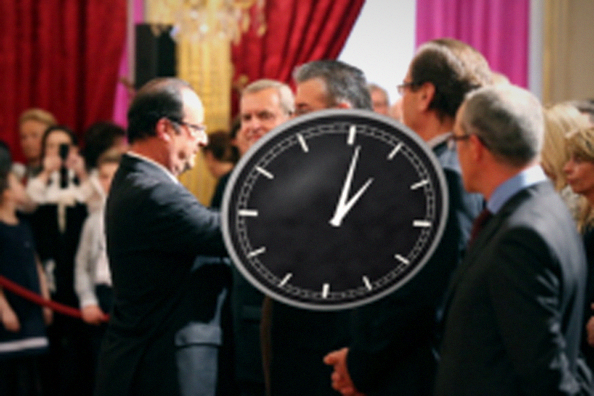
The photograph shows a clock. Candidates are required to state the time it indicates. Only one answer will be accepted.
1:01
